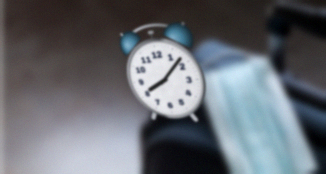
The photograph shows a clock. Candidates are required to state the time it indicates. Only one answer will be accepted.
8:08
